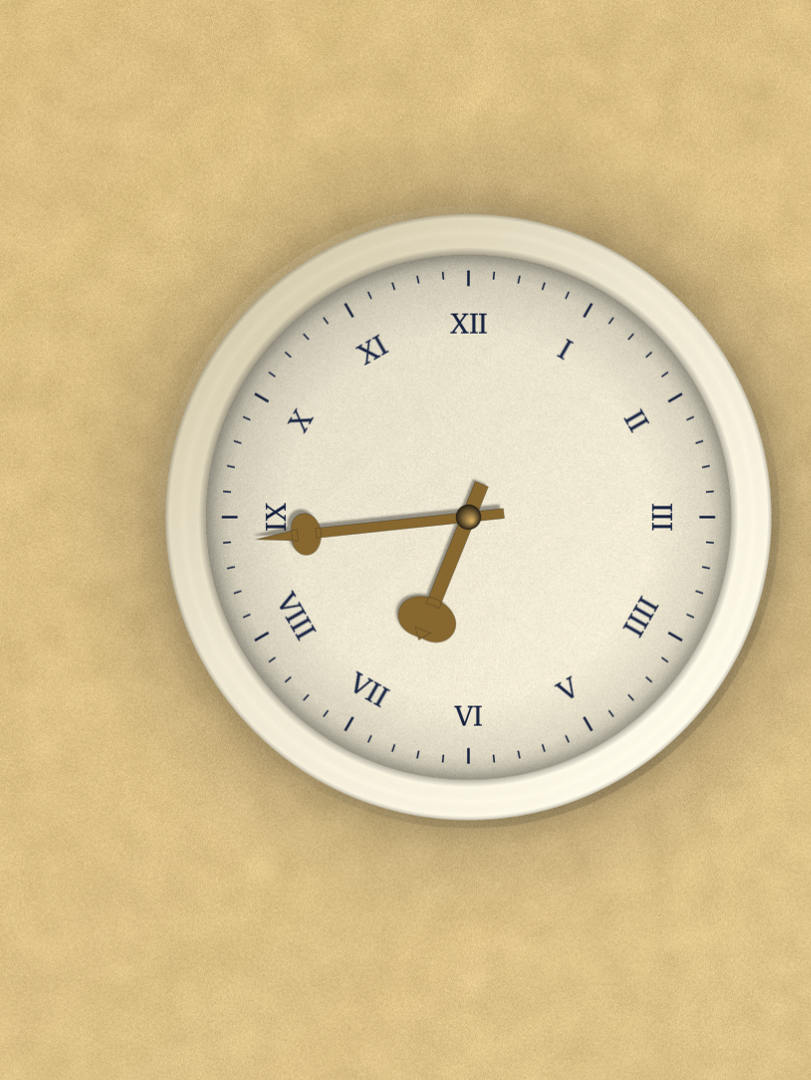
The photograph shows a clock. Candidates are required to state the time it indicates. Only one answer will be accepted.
6:44
